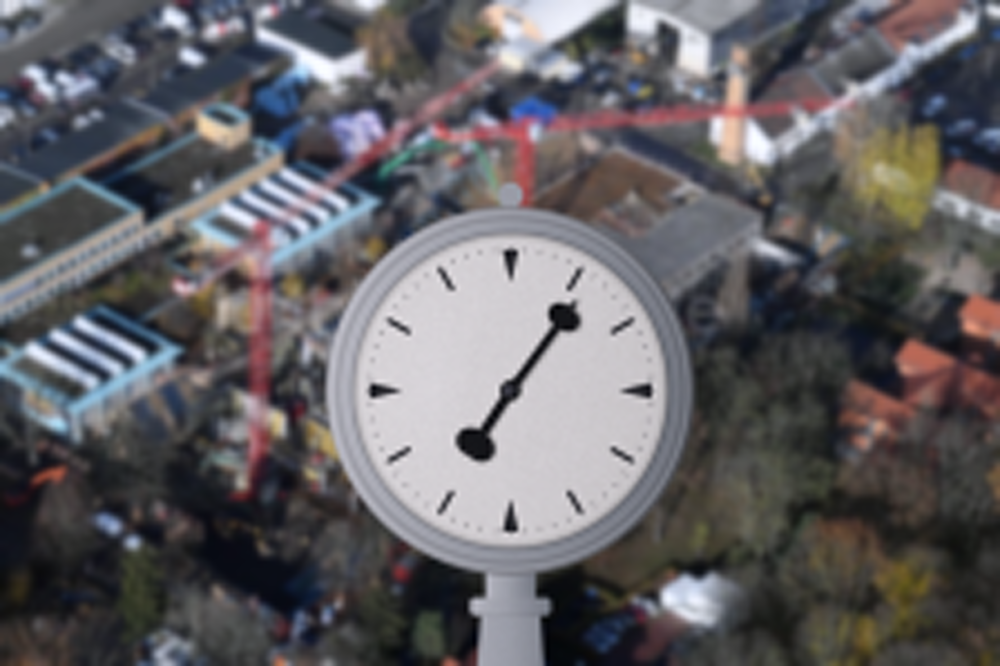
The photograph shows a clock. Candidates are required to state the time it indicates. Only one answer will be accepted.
7:06
